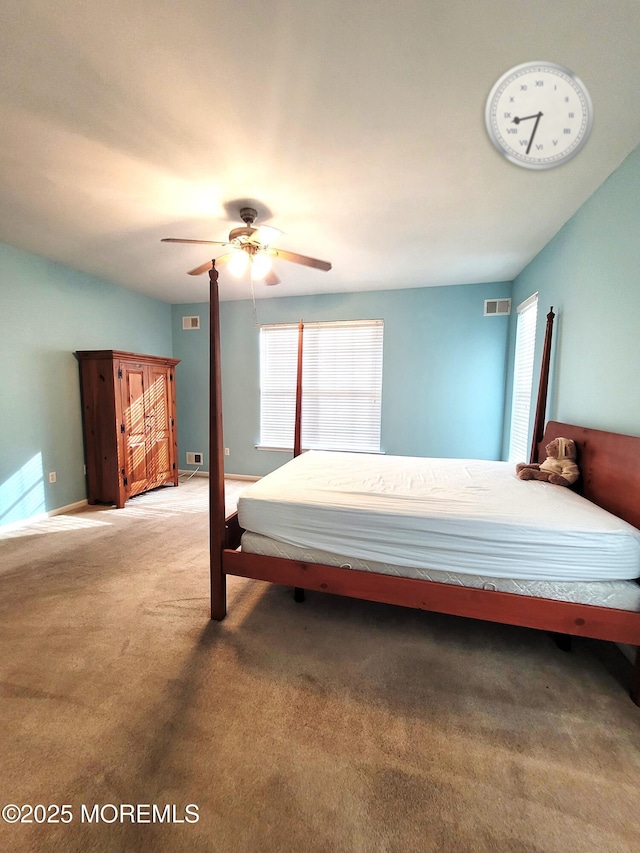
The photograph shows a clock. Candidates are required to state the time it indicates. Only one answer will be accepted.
8:33
